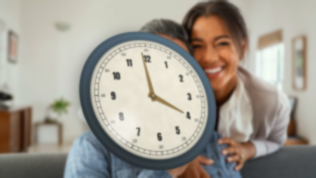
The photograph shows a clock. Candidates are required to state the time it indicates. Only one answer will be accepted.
3:59
